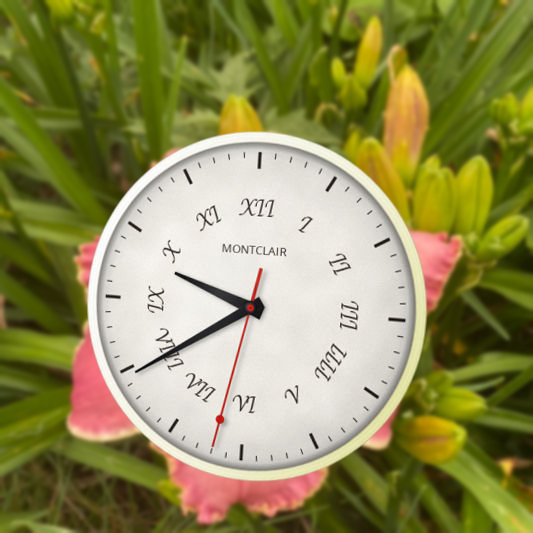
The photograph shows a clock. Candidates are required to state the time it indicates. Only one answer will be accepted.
9:39:32
